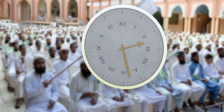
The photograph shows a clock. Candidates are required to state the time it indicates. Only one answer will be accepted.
2:28
